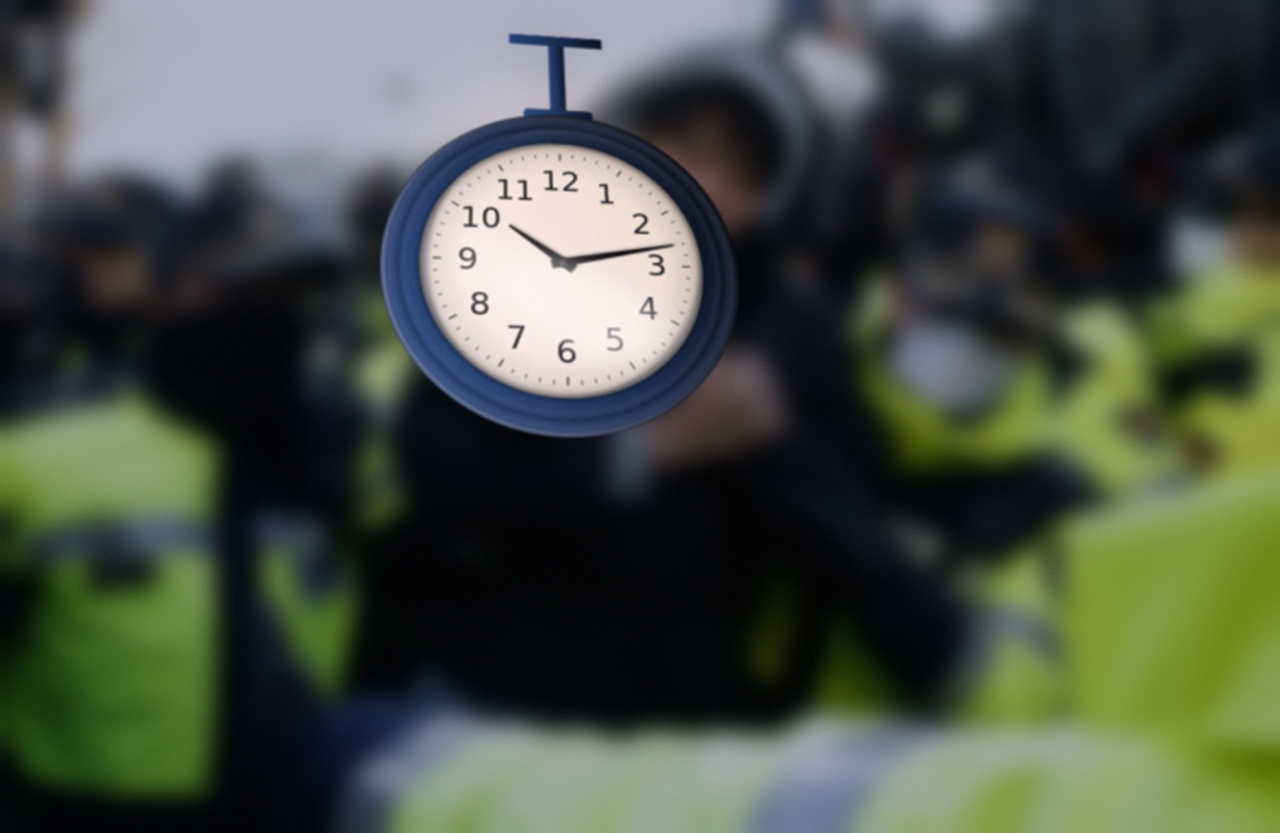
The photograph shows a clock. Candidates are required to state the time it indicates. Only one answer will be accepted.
10:13
